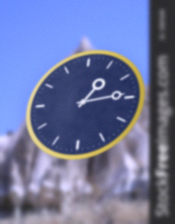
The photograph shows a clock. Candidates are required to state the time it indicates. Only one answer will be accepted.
1:14
